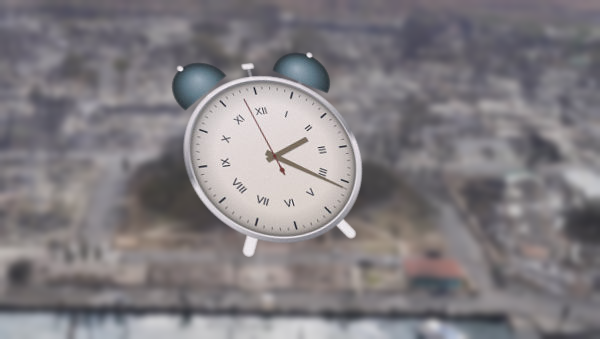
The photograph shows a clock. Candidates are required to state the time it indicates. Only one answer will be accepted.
2:20:58
